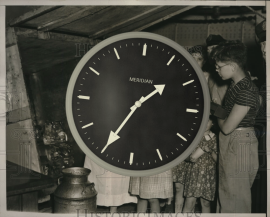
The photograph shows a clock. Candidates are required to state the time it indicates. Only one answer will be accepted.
1:35
